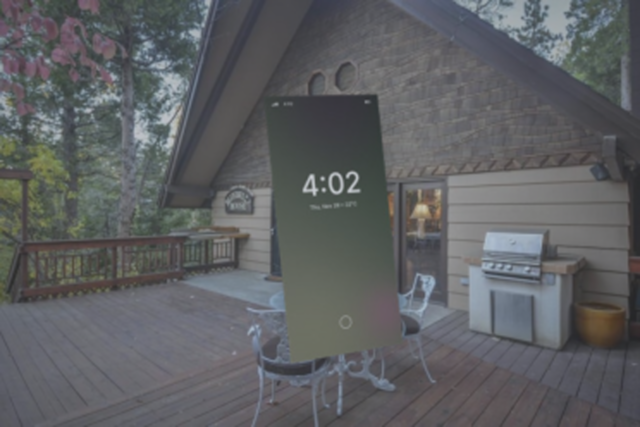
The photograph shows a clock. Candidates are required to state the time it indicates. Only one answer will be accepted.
4:02
